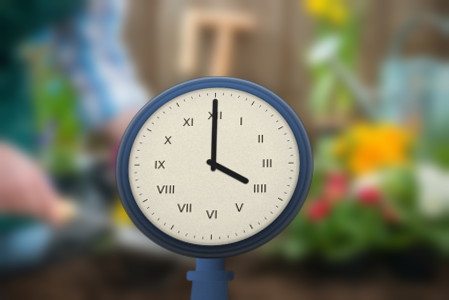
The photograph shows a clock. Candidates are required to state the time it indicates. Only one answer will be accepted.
4:00
